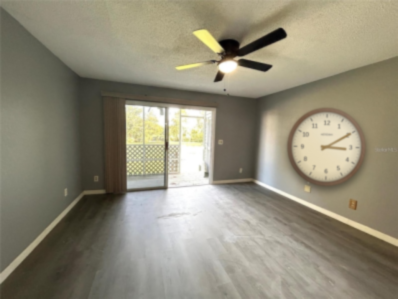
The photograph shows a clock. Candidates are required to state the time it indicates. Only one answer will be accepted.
3:10
